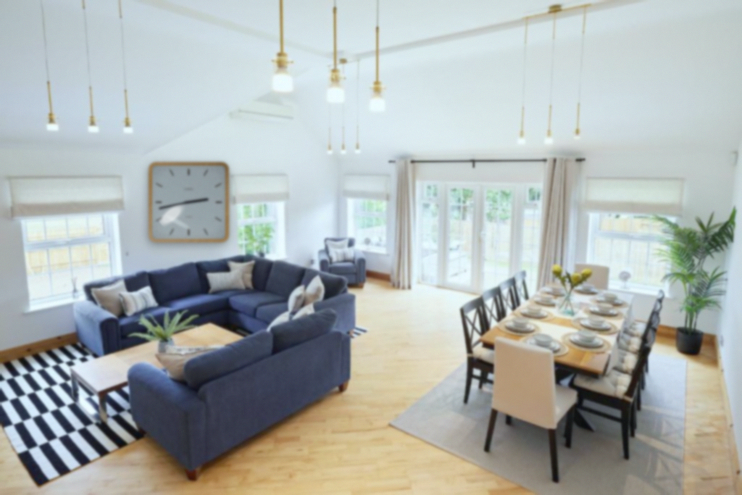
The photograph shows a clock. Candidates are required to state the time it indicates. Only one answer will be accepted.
2:43
